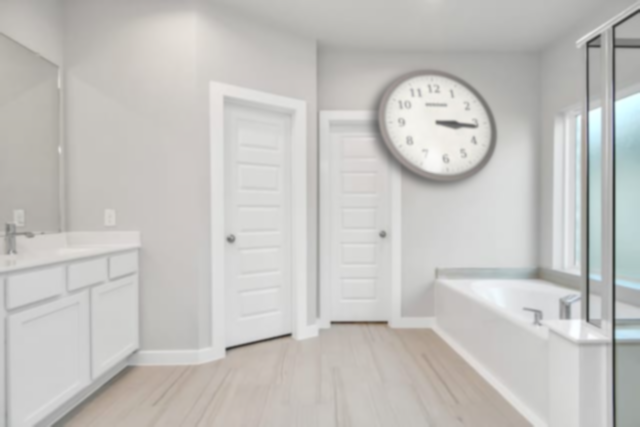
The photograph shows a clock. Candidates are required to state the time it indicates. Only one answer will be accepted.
3:16
